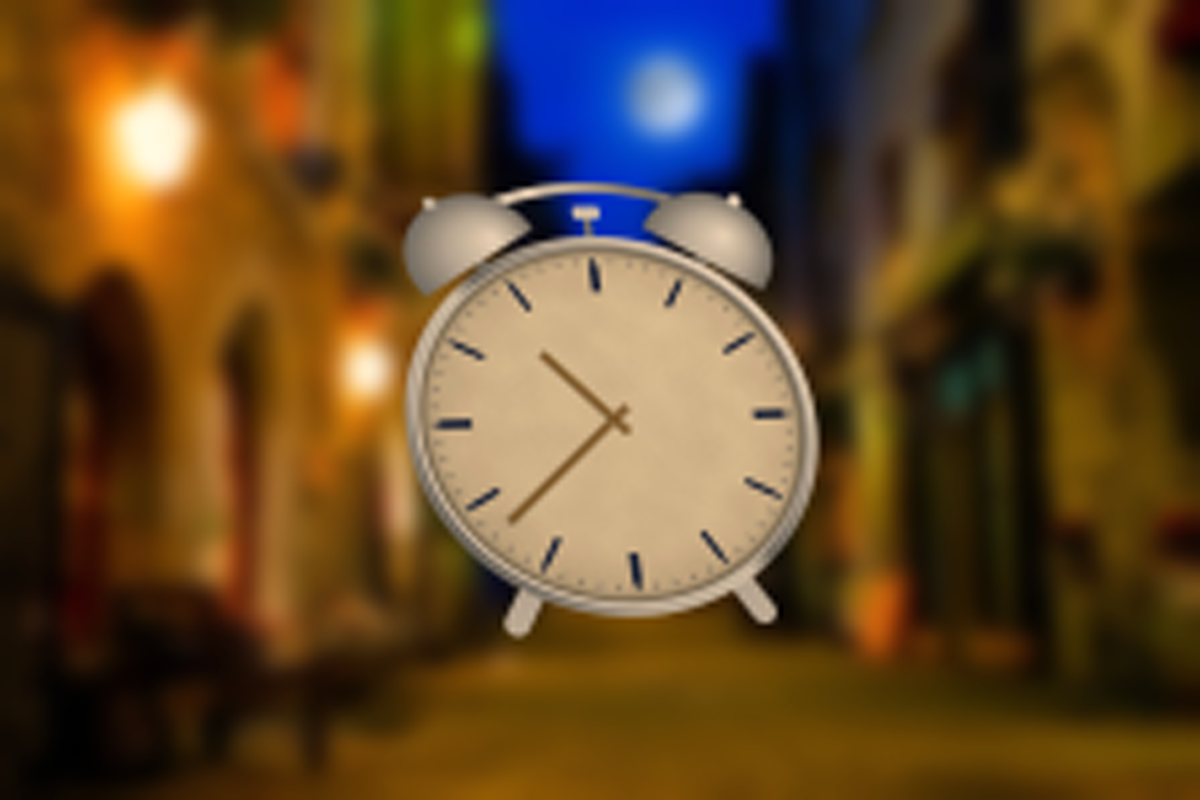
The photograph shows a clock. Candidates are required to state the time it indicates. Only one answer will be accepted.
10:38
